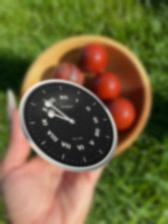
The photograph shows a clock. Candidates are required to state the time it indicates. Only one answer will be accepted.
9:53
